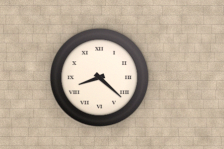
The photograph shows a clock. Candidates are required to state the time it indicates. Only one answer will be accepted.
8:22
